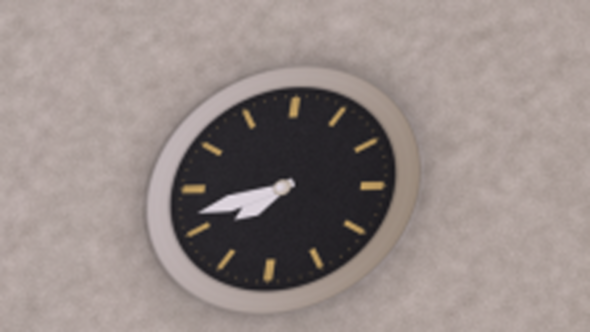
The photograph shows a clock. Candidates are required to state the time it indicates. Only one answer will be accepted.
7:42
